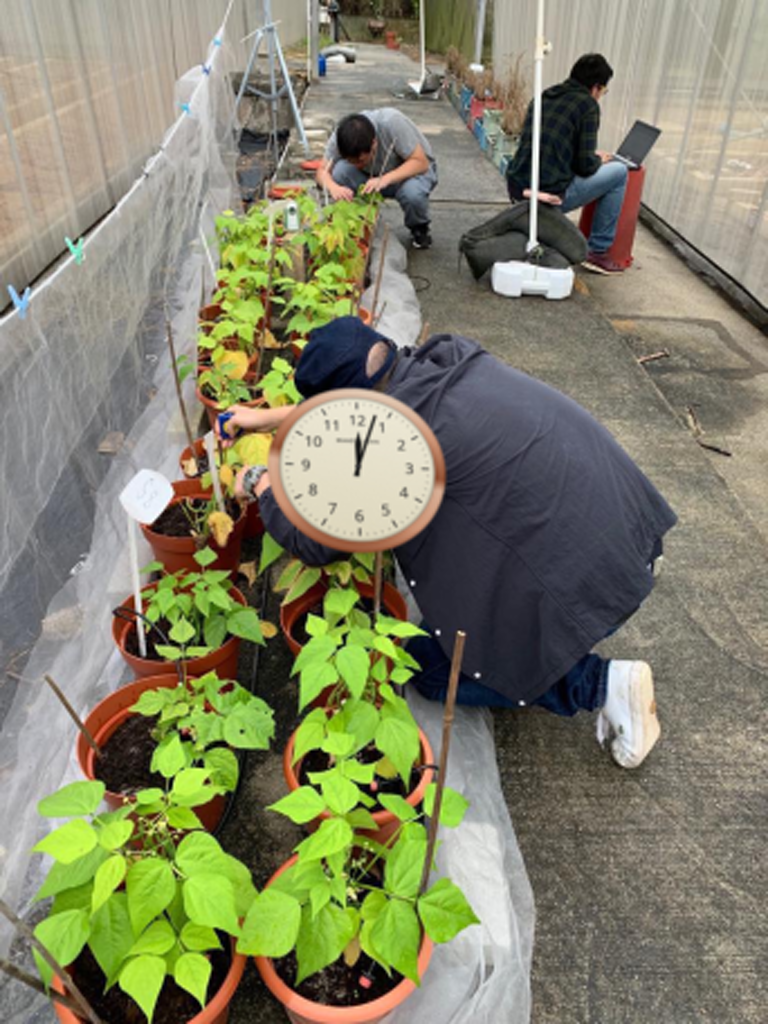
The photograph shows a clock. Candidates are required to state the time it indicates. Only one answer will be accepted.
12:03
